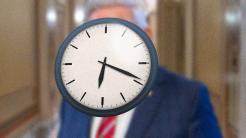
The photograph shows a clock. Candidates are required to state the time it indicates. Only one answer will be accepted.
6:19
